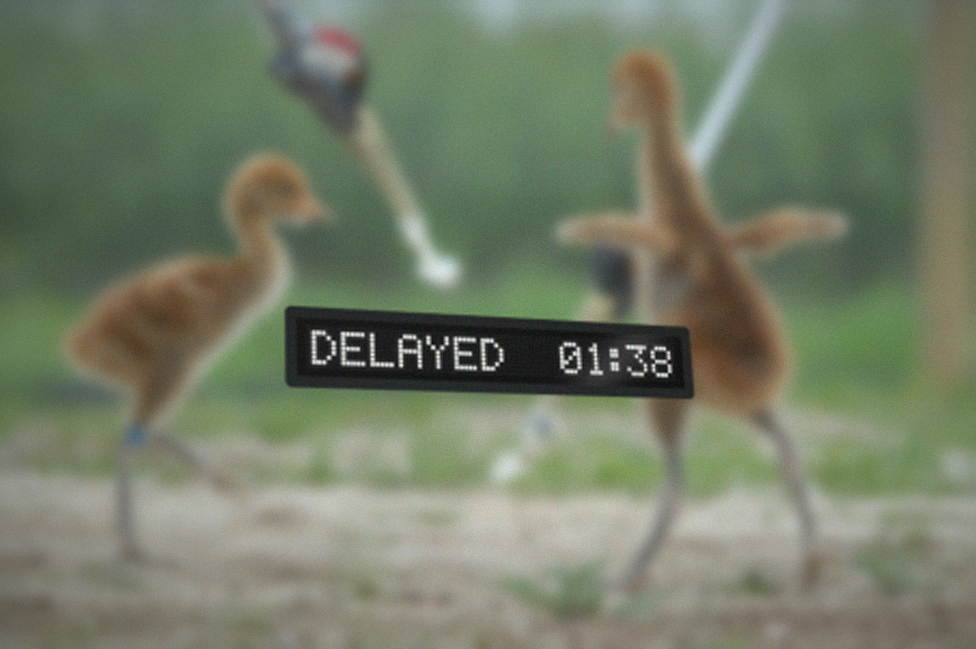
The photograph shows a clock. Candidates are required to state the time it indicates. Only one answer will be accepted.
1:38
